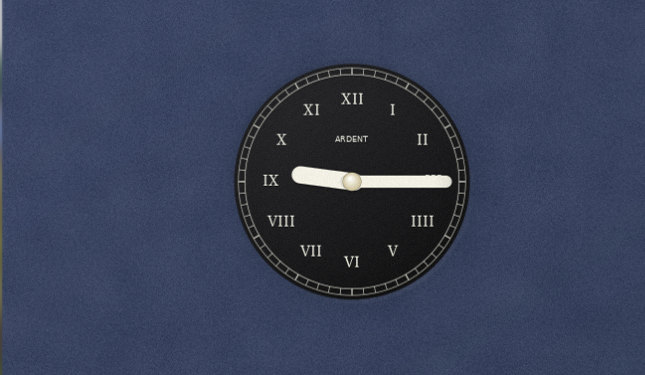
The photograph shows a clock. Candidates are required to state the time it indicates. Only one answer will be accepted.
9:15
